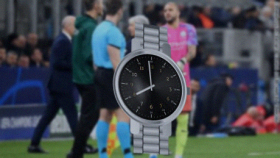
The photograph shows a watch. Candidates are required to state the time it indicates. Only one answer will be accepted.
7:59
